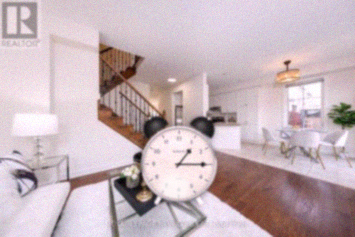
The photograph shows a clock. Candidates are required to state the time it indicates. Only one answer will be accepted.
1:15
